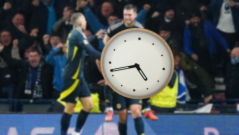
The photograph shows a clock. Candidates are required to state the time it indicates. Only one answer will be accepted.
4:42
